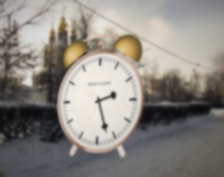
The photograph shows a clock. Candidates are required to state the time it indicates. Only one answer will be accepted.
2:27
